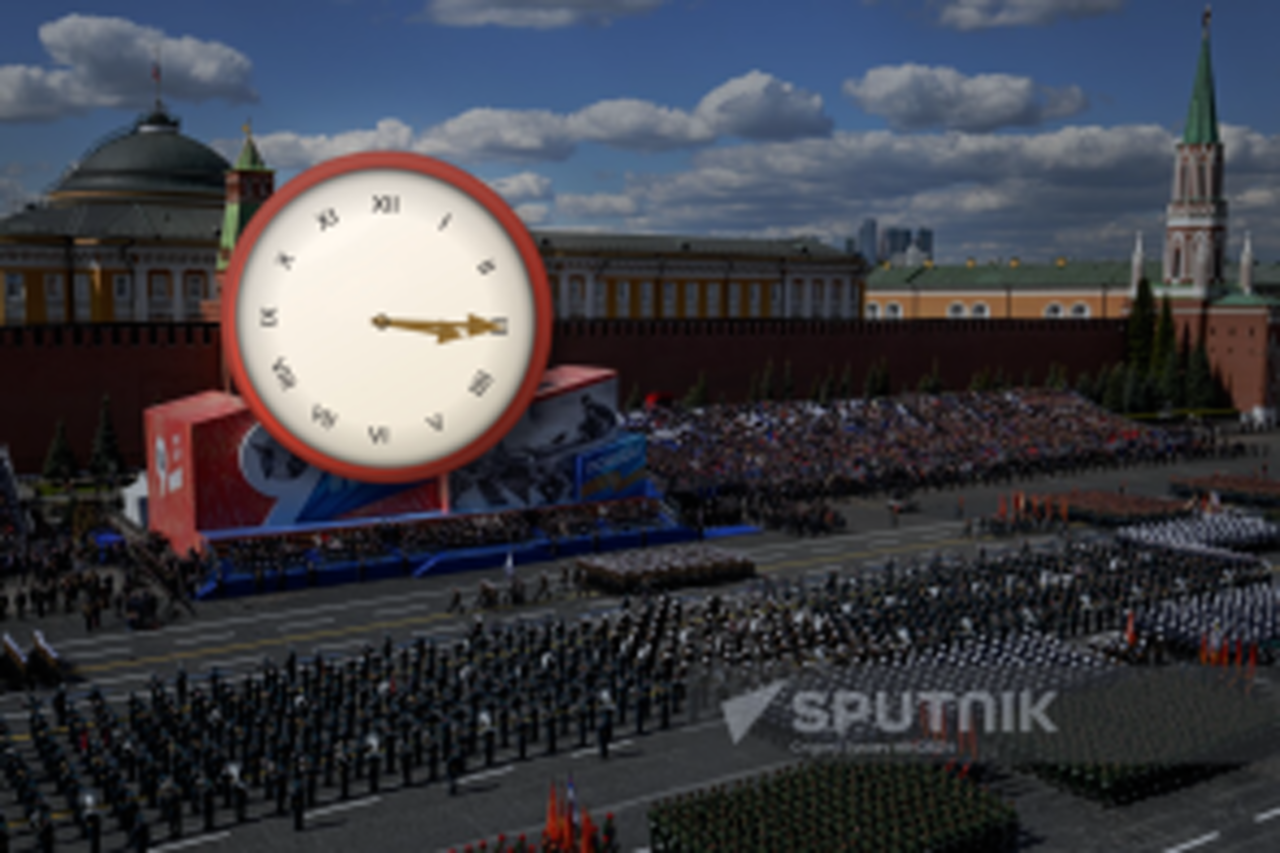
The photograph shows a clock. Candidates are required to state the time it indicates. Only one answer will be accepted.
3:15
